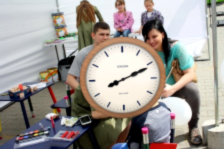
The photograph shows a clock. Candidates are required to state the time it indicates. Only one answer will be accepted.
8:11
